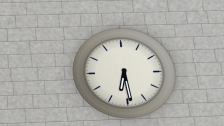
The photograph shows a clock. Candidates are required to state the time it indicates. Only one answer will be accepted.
6:29
